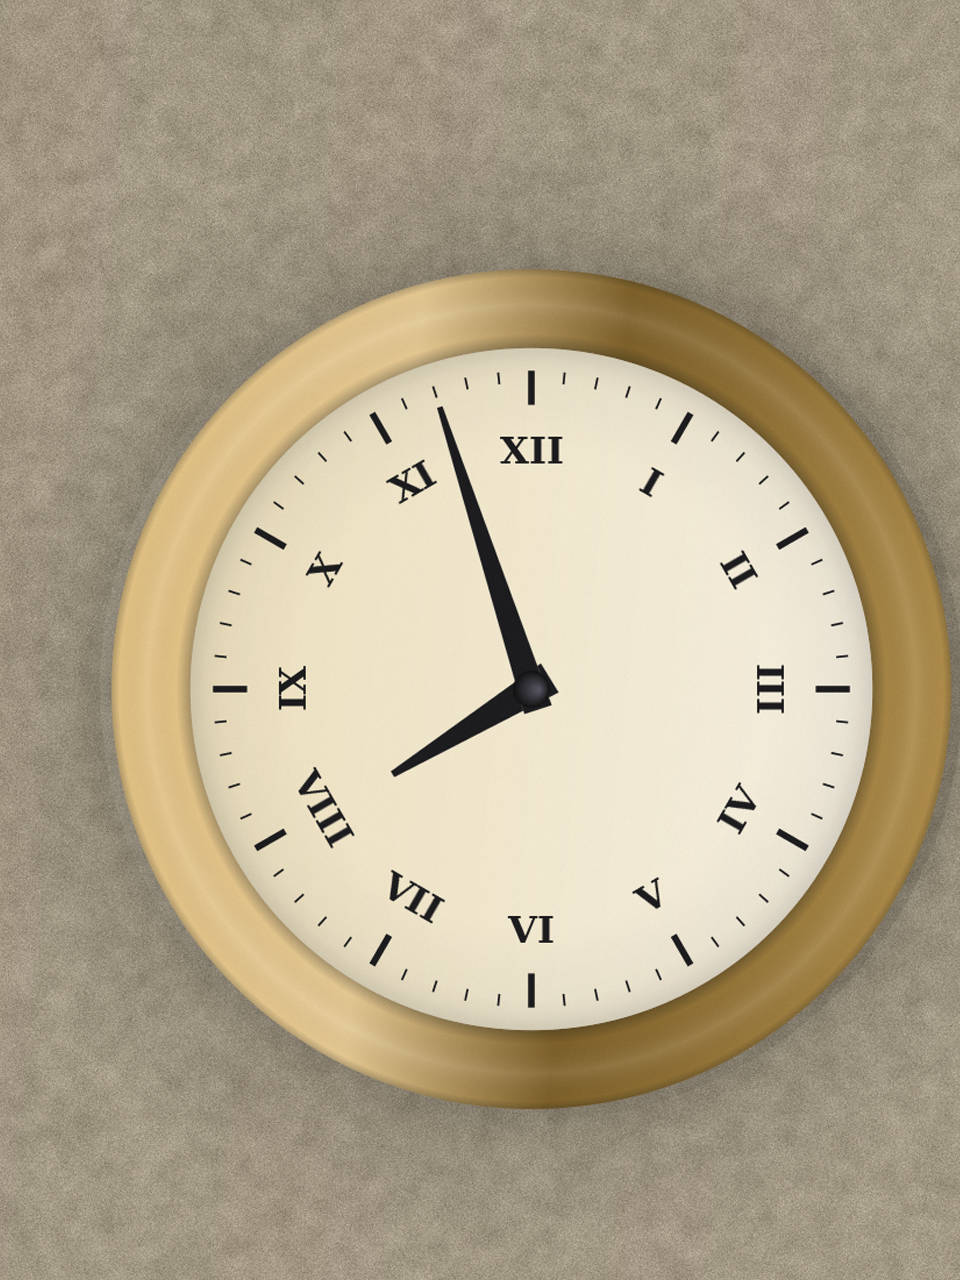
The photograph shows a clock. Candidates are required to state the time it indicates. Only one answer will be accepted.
7:57
